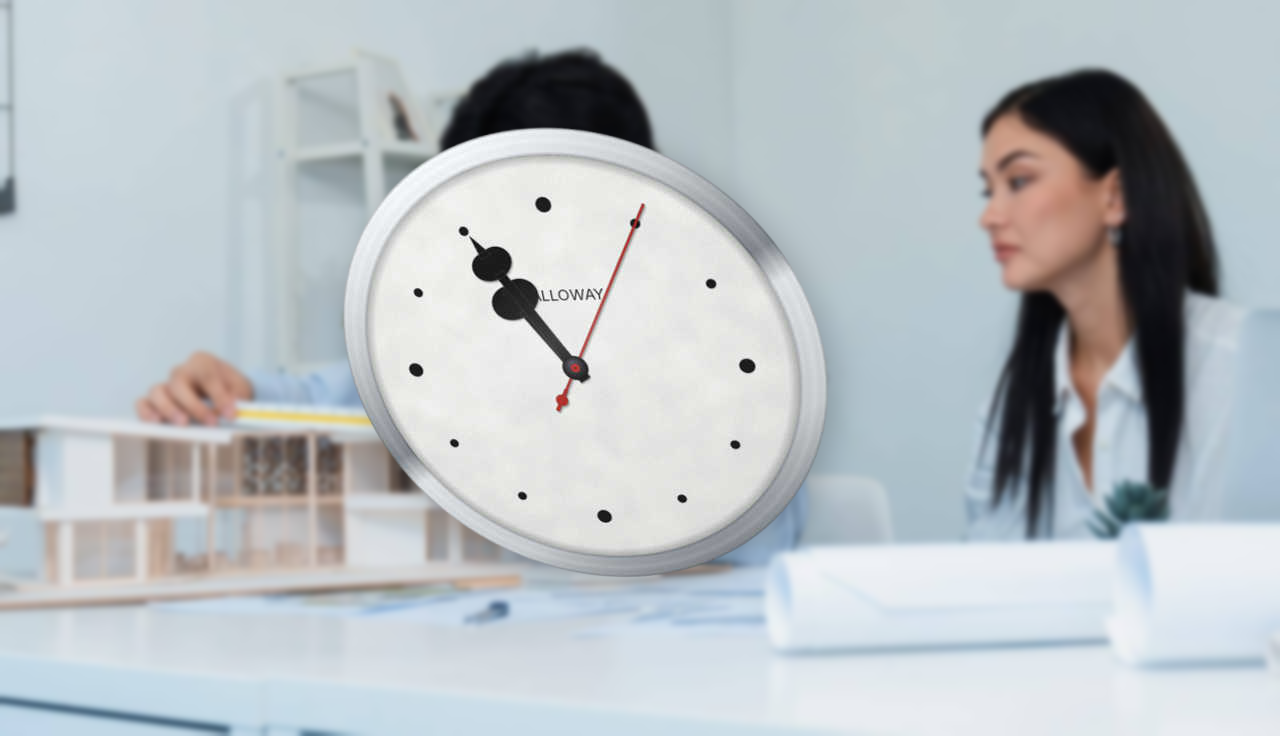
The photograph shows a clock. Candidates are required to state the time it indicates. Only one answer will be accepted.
10:55:05
